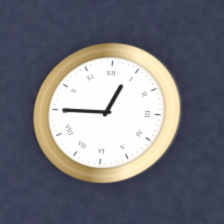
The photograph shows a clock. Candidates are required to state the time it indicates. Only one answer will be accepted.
12:45
